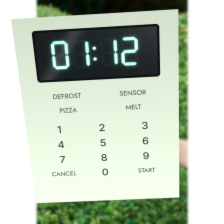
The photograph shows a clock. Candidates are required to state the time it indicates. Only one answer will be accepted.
1:12
